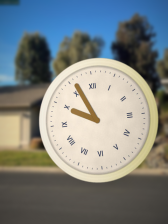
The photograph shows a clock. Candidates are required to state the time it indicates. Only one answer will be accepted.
9:56
